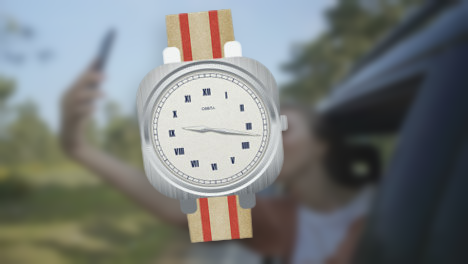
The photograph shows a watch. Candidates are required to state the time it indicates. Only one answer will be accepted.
9:17
